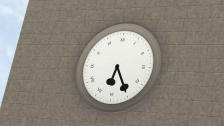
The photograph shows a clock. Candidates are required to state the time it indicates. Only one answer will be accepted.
6:25
